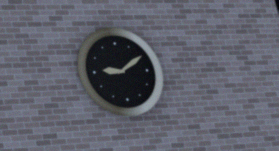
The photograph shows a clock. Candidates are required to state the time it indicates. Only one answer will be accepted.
9:10
